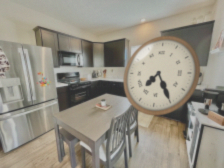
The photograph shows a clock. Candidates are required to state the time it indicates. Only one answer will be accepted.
7:25
